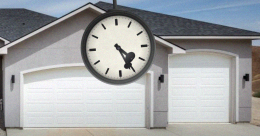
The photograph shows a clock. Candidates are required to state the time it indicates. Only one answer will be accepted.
4:26
